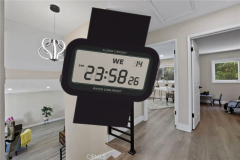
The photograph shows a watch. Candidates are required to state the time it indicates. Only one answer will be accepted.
23:58:26
